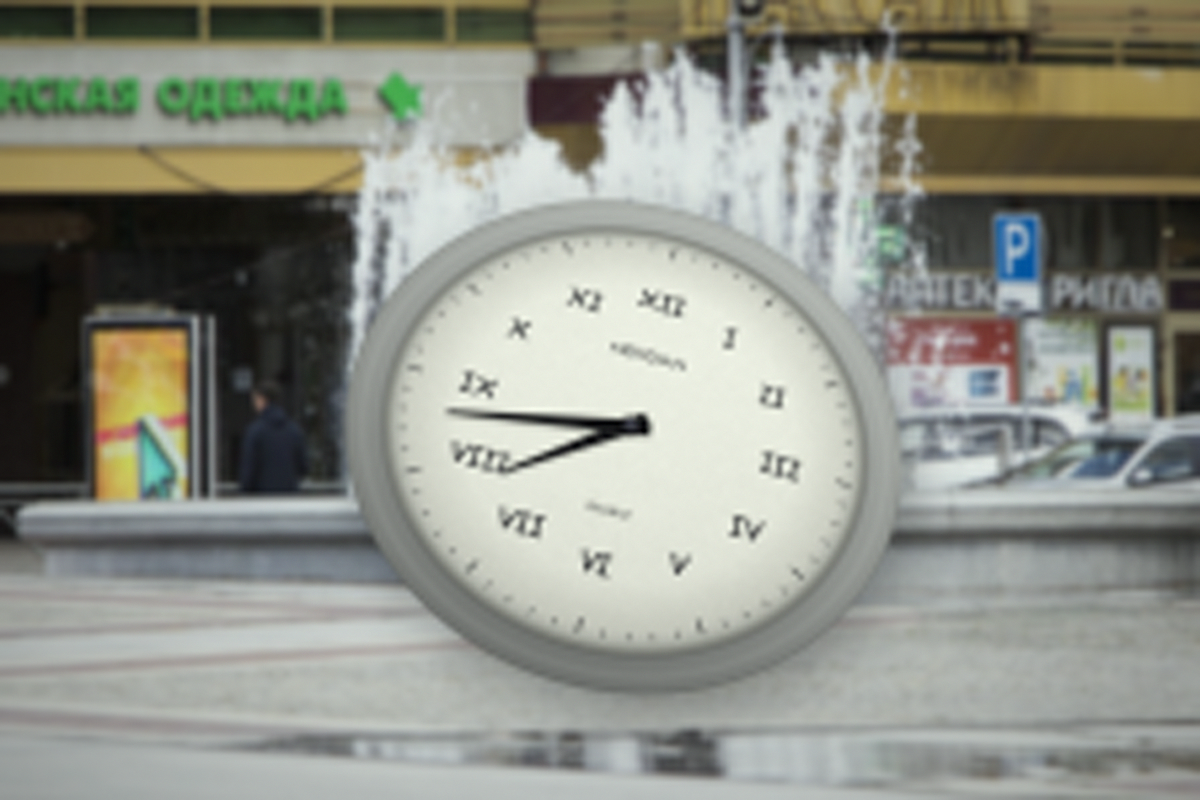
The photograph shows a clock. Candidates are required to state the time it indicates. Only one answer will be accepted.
7:43
